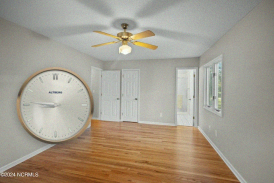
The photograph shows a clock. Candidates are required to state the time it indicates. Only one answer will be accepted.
8:46
